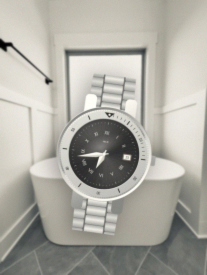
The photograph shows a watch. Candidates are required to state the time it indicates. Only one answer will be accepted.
6:43
